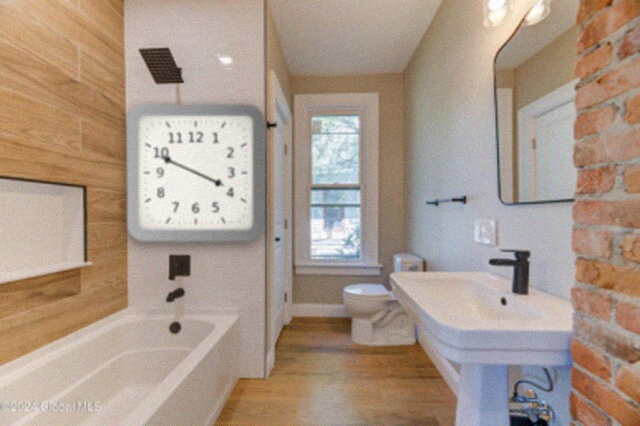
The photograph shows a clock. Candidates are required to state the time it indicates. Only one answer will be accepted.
3:49
